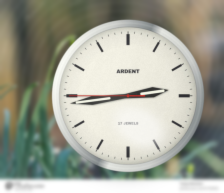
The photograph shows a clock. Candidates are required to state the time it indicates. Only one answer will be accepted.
2:43:45
